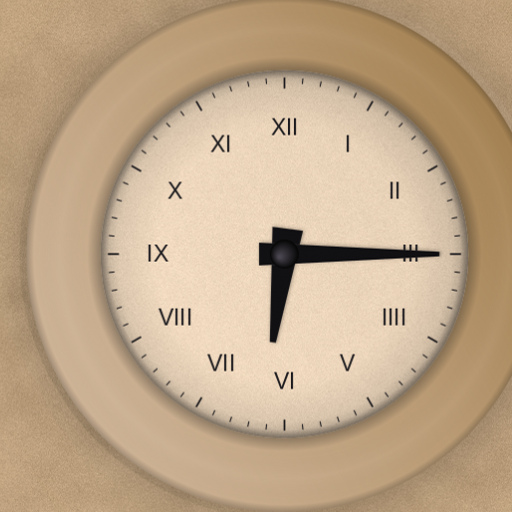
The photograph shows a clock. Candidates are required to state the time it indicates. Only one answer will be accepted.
6:15
